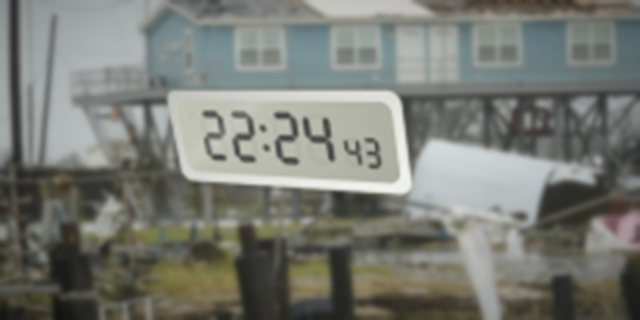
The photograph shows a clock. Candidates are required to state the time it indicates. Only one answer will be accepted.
22:24:43
